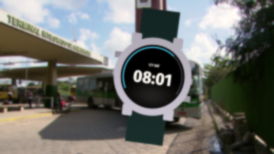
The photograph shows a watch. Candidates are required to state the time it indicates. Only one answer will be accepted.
8:01
